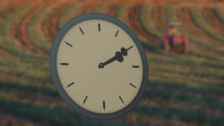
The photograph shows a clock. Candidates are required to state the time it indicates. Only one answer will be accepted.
2:10
